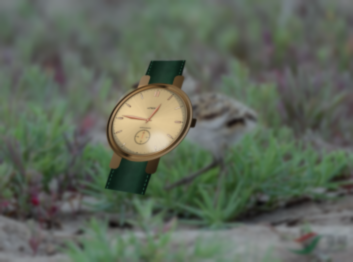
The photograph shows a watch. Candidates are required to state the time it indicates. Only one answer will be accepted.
12:46
